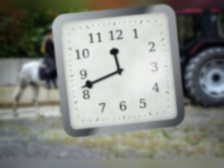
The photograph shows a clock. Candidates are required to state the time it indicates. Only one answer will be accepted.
11:42
